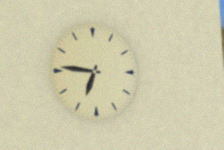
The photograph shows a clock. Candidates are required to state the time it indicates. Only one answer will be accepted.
6:46
